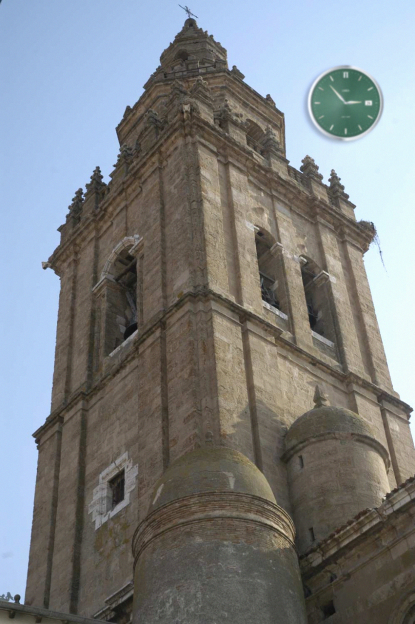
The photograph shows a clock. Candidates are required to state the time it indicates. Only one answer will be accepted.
2:53
